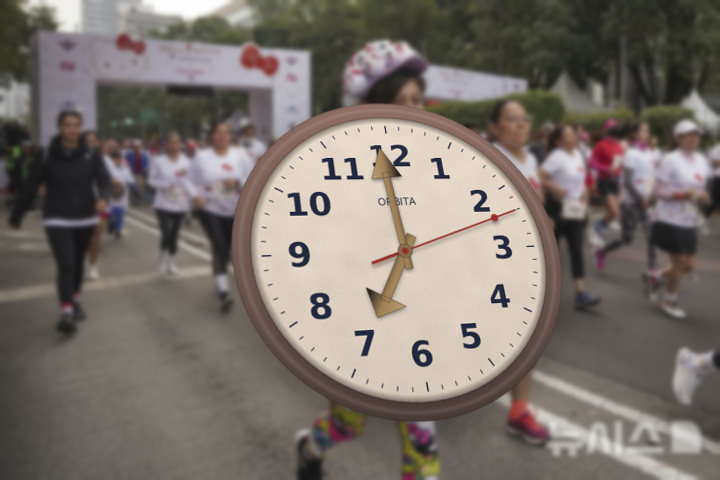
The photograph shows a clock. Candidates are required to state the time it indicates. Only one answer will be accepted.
6:59:12
